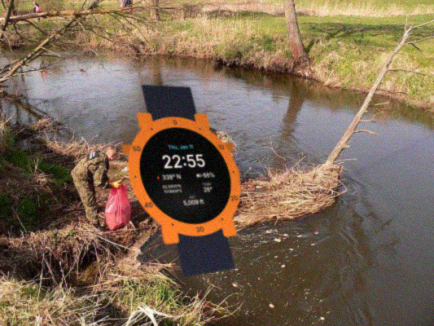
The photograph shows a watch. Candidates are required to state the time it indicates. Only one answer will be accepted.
22:55
